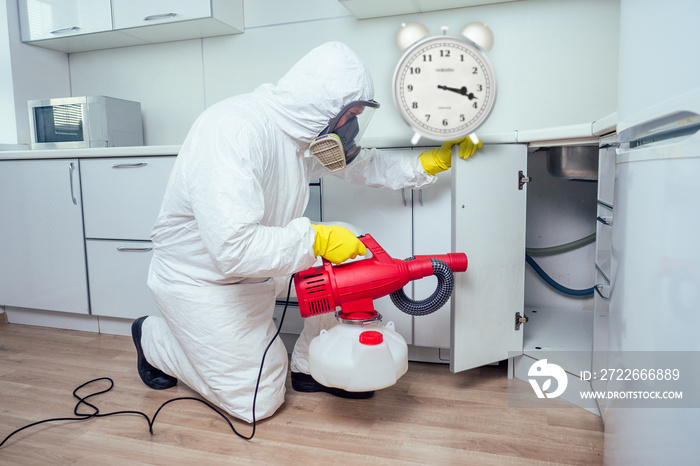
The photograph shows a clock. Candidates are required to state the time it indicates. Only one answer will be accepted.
3:18
